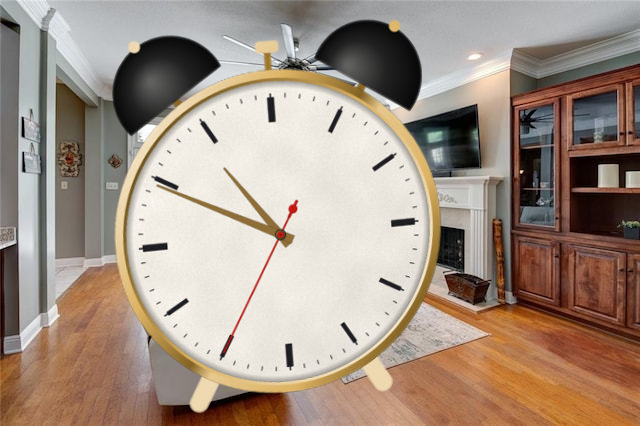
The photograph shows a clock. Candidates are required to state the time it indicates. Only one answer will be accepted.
10:49:35
